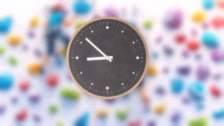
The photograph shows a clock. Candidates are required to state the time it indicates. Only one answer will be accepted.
8:52
